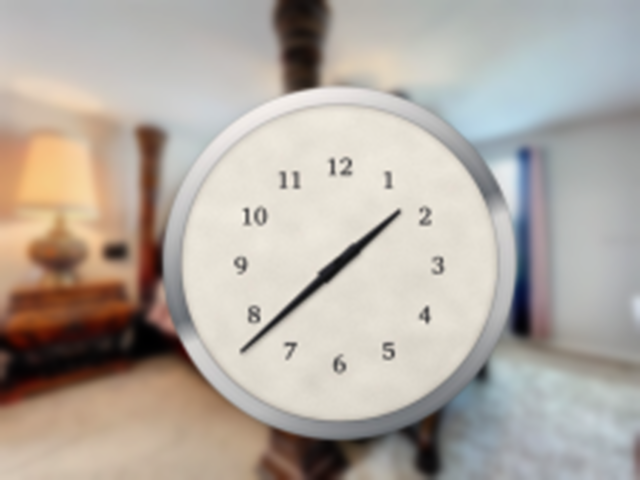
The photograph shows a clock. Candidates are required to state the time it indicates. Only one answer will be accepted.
1:38
